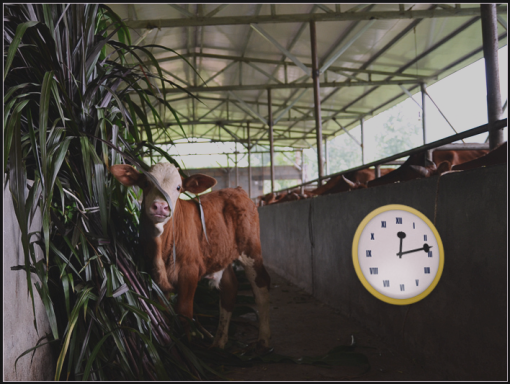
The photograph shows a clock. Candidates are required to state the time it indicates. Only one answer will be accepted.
12:13
